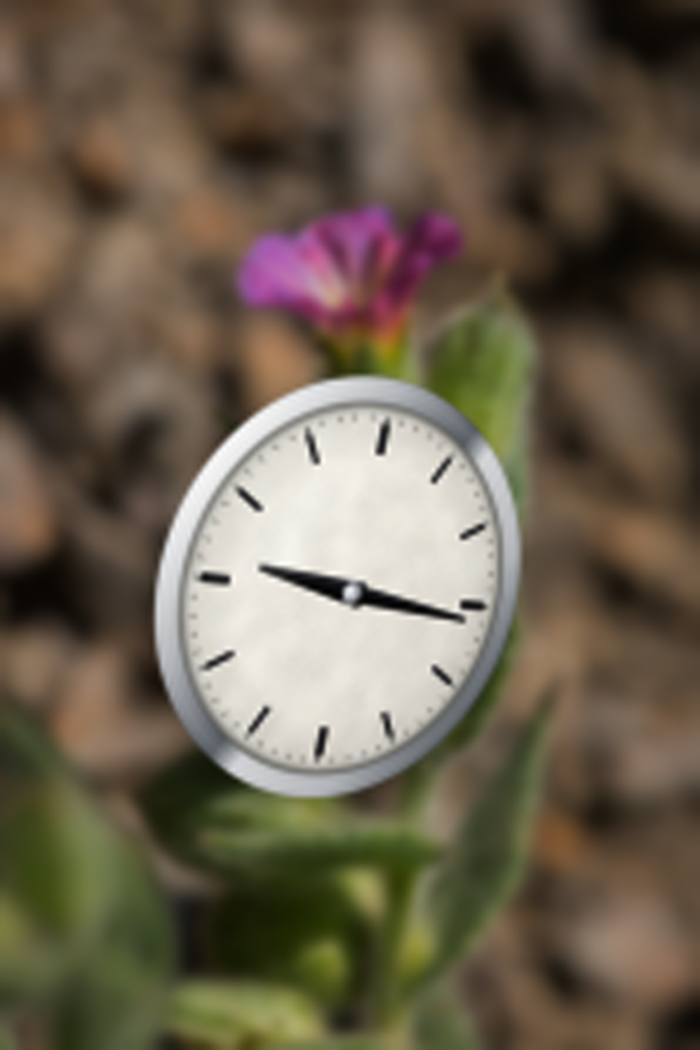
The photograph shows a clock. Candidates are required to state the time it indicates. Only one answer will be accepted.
9:16
